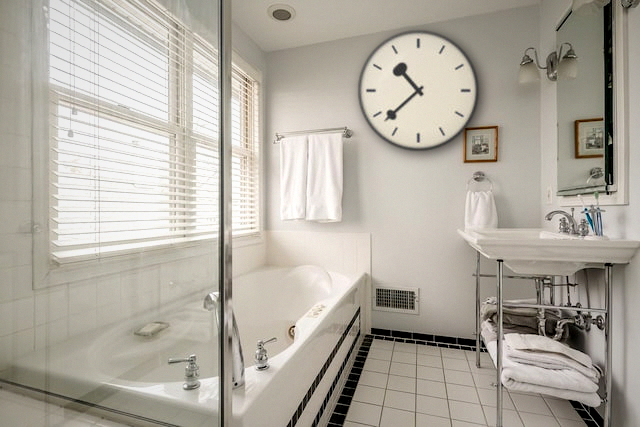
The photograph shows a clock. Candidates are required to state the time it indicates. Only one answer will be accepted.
10:38
